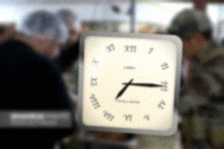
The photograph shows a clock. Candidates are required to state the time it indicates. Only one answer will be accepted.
7:15
